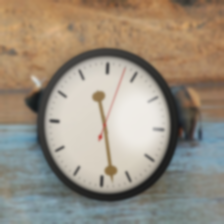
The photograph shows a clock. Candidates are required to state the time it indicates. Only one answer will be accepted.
11:28:03
